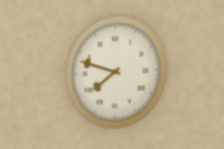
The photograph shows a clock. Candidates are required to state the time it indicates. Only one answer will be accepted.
7:48
